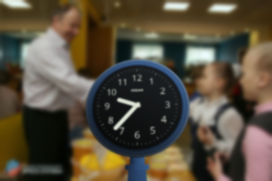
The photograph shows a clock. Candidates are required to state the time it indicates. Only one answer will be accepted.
9:37
